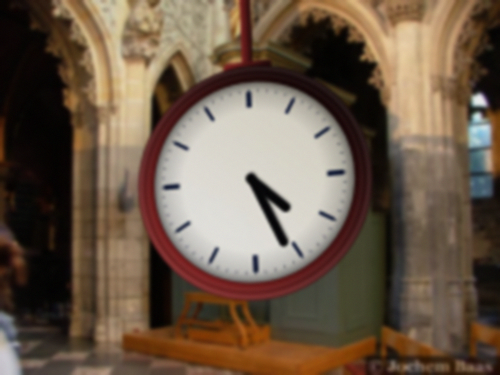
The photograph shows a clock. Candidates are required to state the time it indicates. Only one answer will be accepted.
4:26
